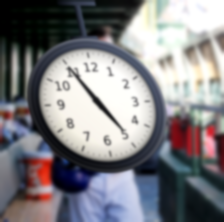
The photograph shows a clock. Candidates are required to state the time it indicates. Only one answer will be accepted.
4:55
